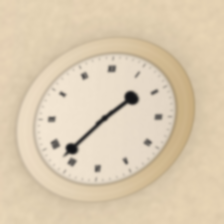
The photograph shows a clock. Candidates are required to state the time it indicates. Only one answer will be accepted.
1:37
